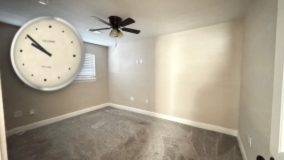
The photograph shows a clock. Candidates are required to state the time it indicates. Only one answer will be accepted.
9:51
